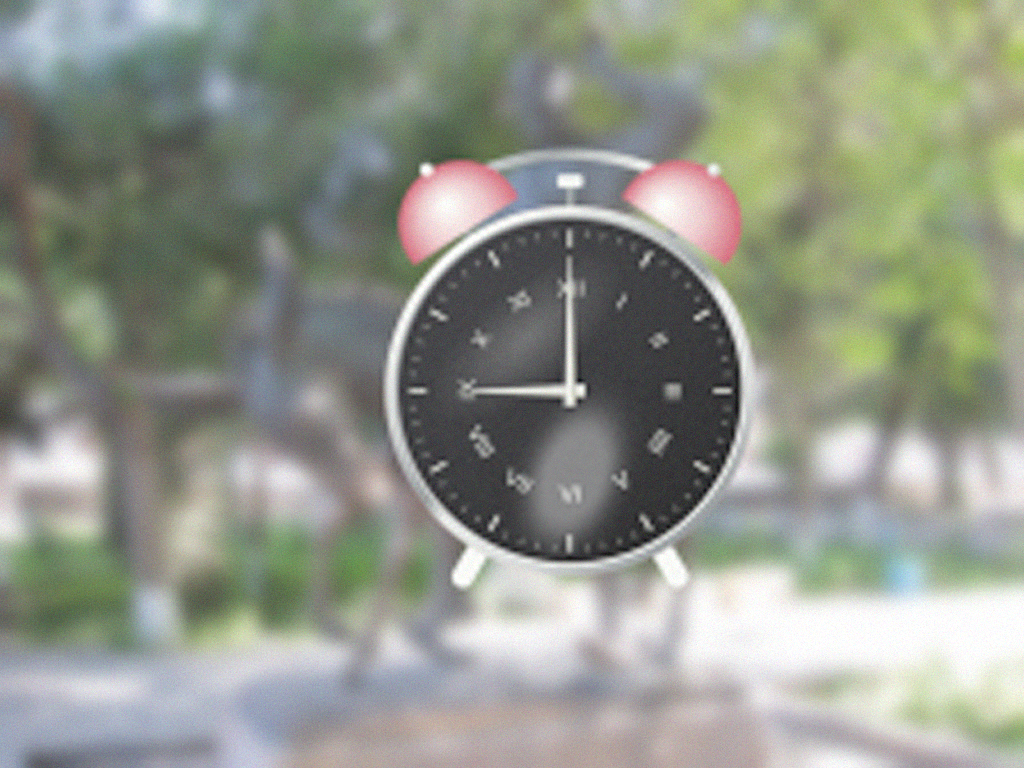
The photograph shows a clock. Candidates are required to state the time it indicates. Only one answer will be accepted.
9:00
